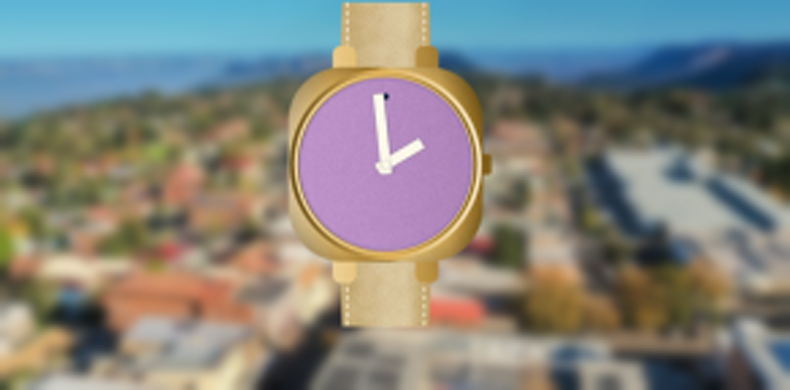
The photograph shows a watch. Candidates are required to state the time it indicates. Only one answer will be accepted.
1:59
